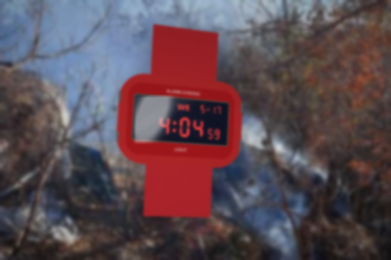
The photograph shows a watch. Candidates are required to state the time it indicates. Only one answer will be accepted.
4:04
